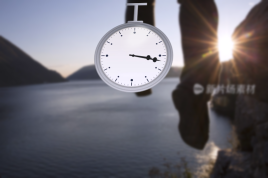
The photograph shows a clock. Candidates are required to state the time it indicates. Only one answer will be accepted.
3:17
